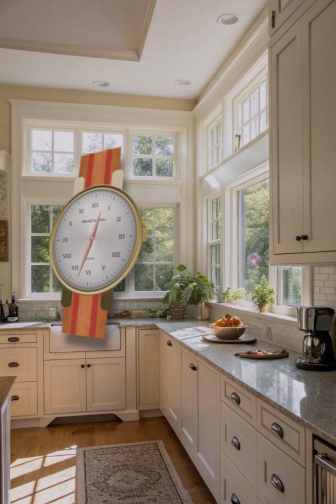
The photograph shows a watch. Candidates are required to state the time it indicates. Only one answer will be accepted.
12:33
